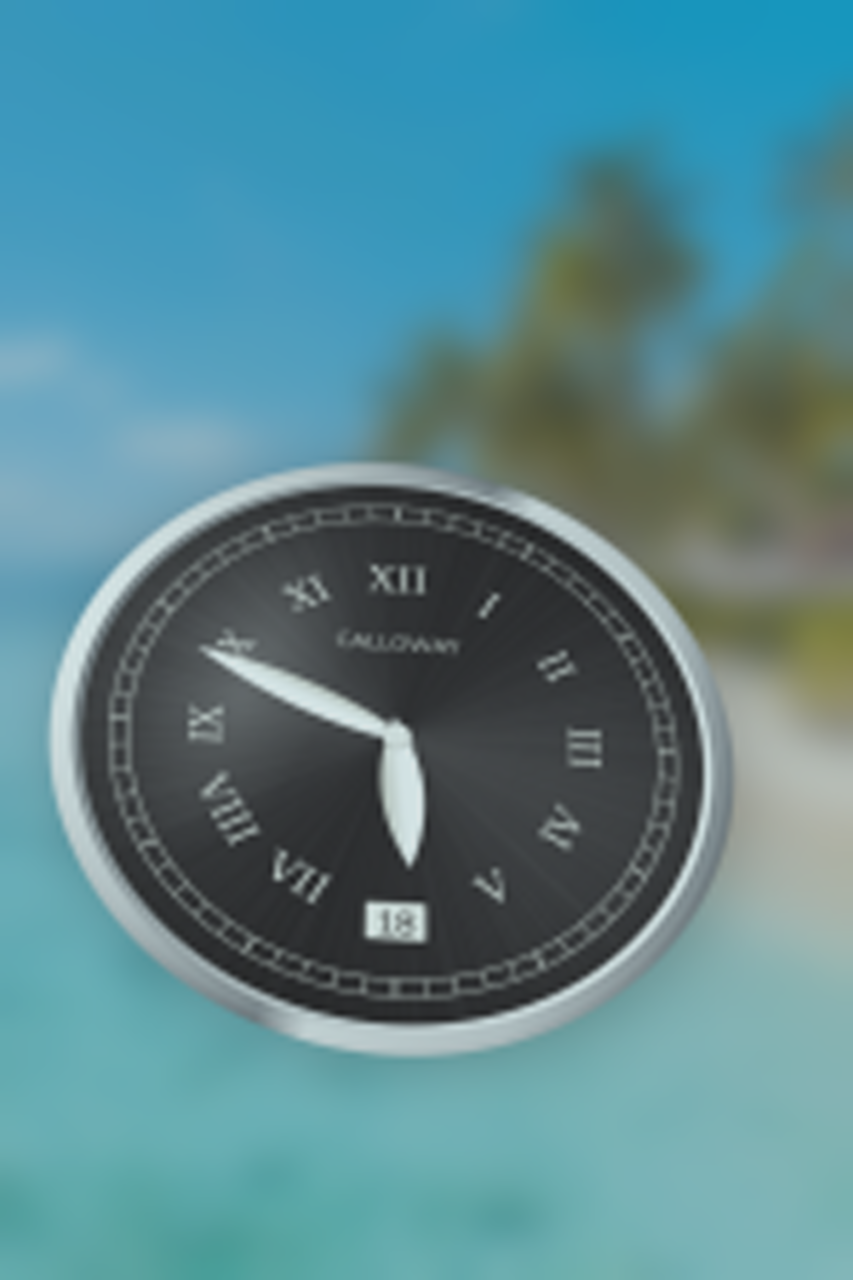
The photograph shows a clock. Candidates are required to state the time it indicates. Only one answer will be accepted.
5:49
